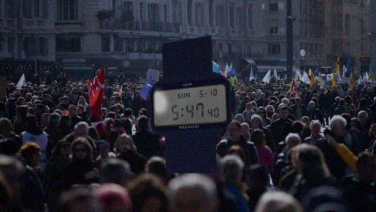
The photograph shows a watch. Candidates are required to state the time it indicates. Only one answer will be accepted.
5:47:40
